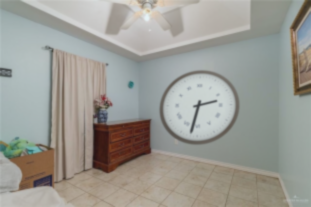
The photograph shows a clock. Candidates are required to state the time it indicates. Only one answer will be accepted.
2:32
